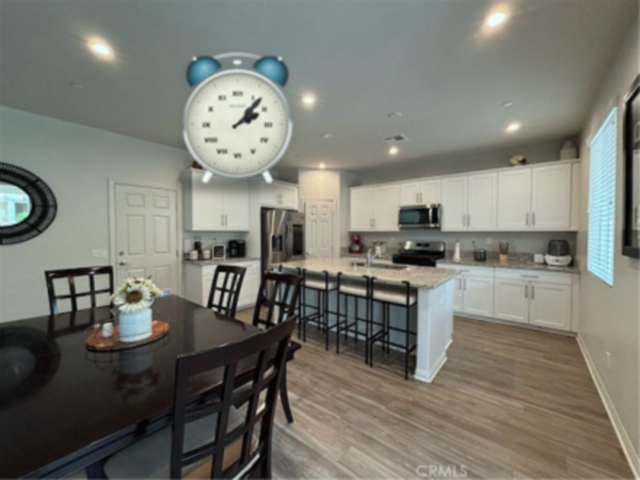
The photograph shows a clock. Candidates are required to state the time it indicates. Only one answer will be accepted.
2:07
